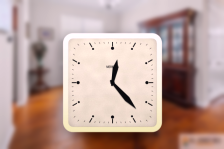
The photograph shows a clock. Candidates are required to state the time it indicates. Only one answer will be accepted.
12:23
